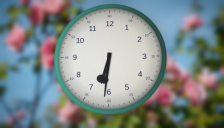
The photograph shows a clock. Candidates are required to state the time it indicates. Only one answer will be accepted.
6:31
